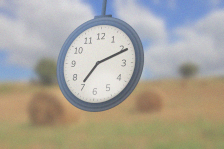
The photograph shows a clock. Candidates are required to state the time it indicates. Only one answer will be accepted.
7:11
